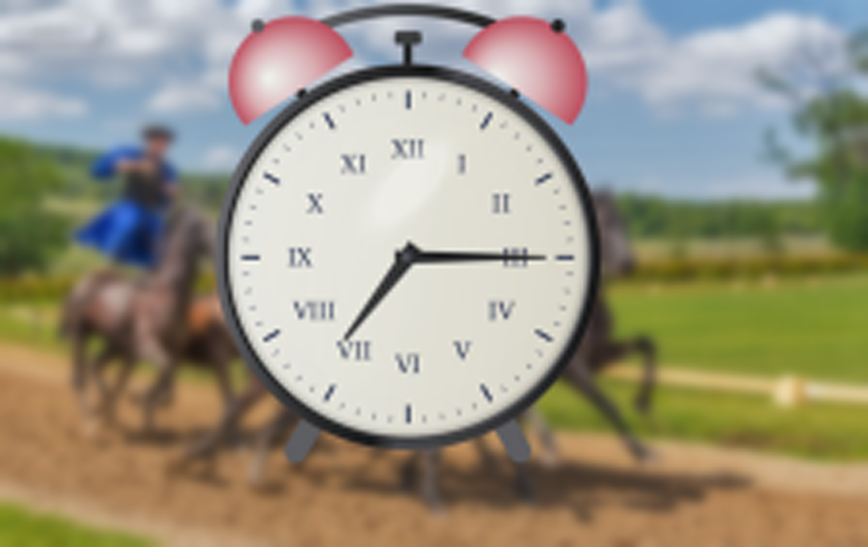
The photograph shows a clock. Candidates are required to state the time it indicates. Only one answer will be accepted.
7:15
